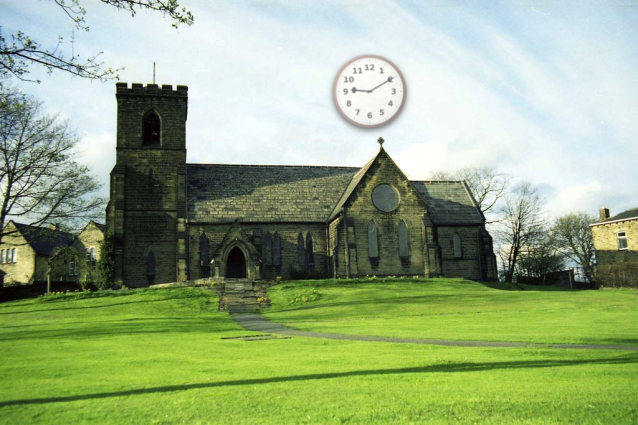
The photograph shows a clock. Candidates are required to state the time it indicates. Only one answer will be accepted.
9:10
